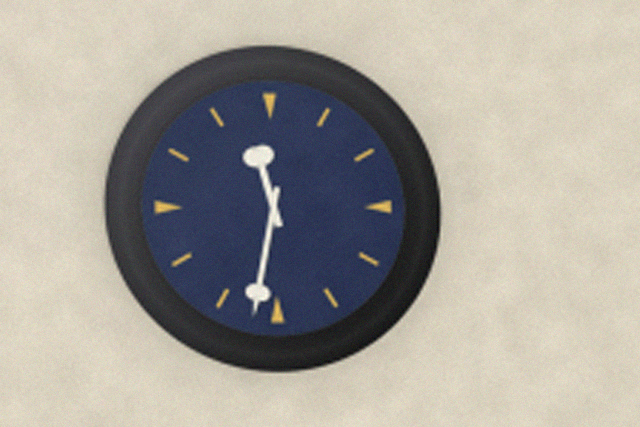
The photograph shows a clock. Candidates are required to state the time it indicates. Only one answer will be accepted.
11:32
